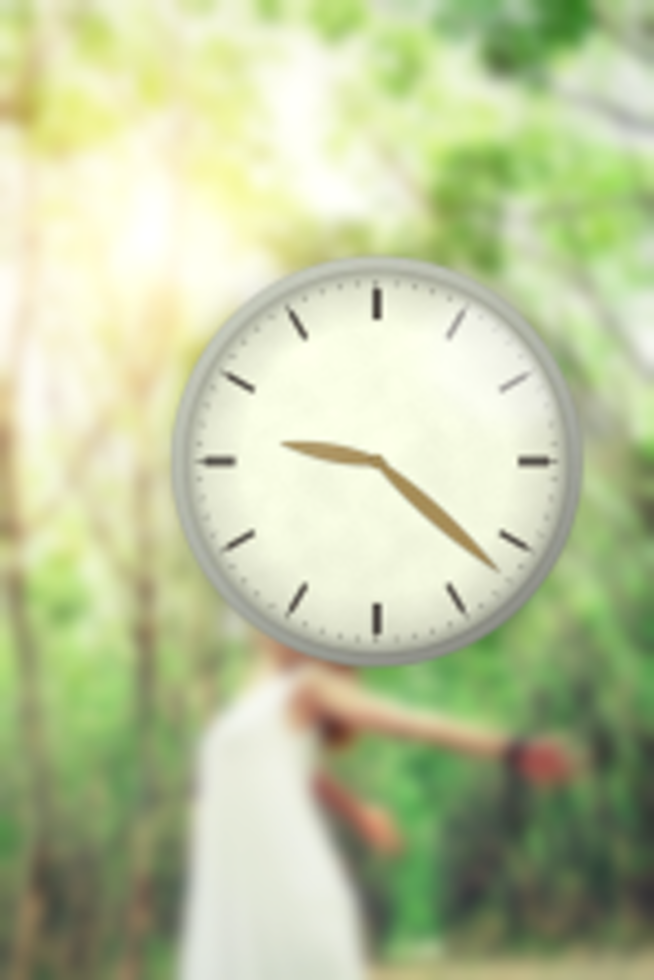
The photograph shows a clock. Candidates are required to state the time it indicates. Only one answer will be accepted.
9:22
